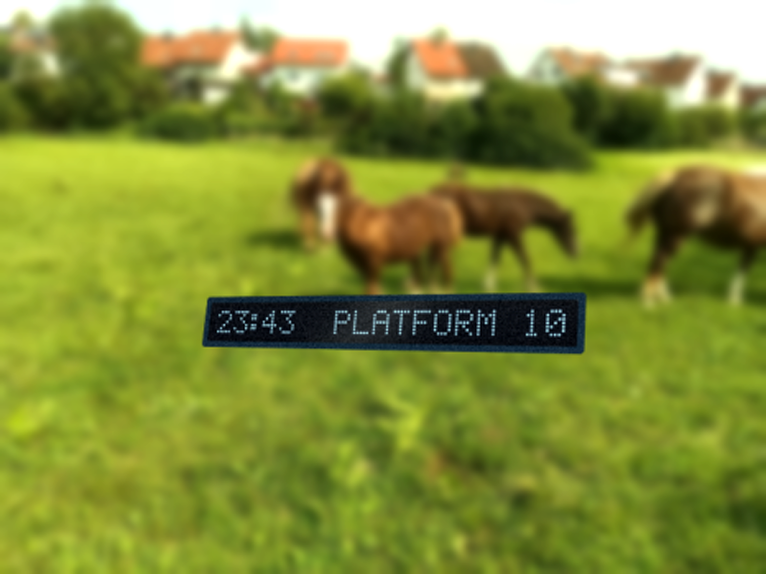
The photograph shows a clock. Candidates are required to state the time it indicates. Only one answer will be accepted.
23:43
